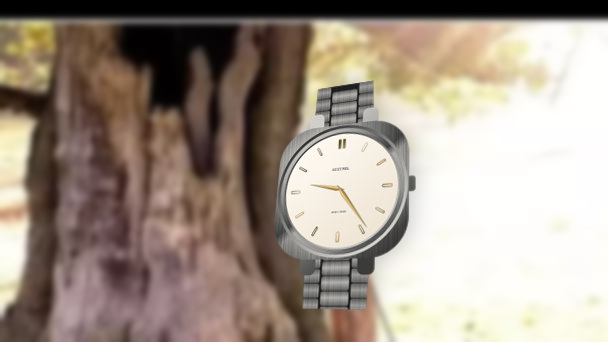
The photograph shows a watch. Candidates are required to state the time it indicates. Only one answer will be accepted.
9:24
